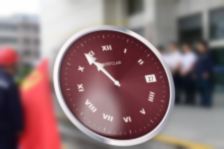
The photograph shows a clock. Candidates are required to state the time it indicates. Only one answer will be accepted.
10:54
